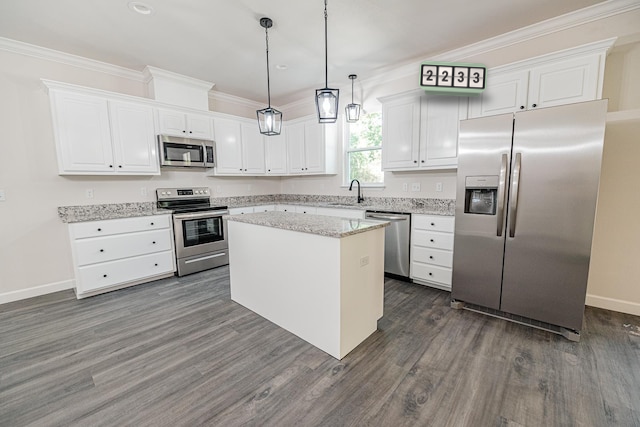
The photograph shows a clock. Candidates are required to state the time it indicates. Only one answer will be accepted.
22:33
